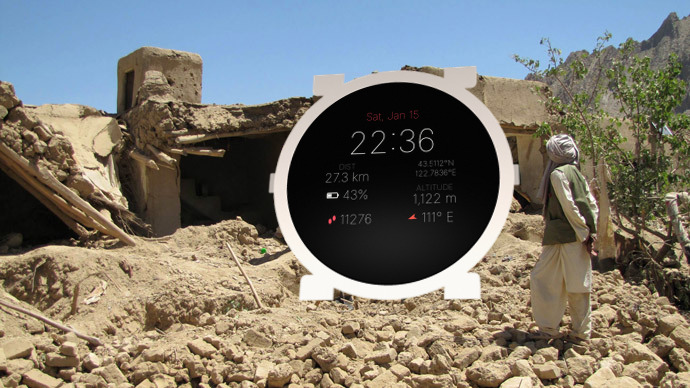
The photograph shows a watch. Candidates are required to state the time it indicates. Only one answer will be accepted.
22:36
